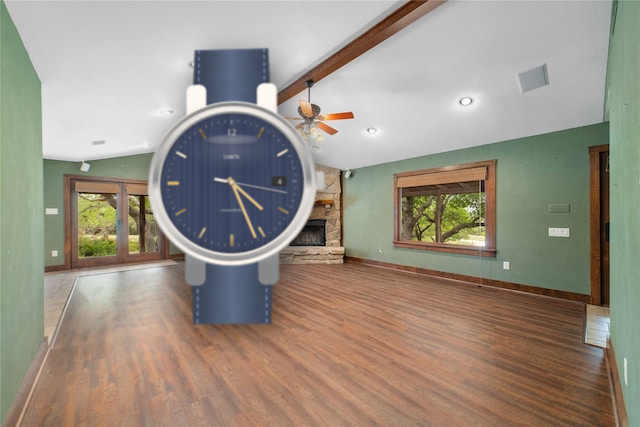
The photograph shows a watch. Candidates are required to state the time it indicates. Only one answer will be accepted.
4:26:17
